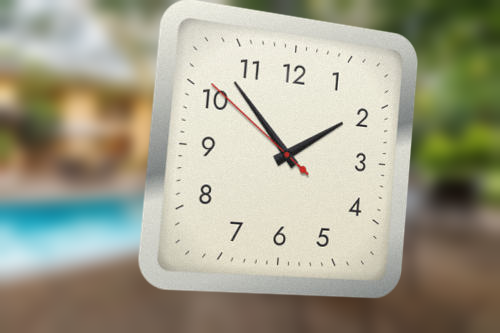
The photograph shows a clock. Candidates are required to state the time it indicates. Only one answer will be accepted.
1:52:51
